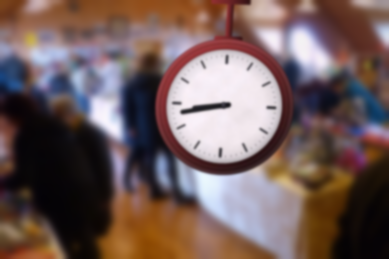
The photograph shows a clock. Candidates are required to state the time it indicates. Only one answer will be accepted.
8:43
